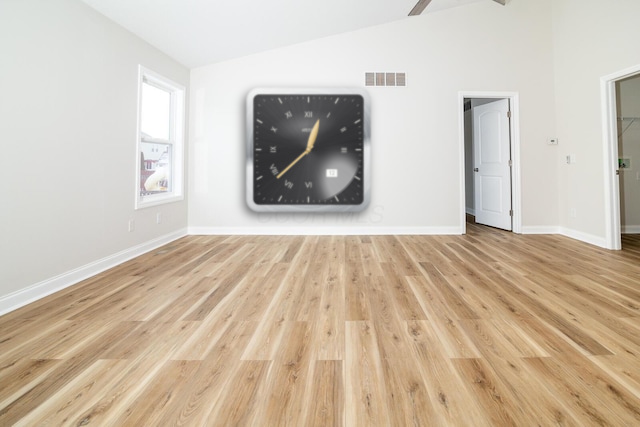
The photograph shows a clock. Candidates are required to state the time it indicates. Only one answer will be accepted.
12:38
